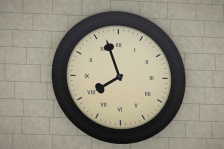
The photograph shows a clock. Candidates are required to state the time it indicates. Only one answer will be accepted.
7:57
